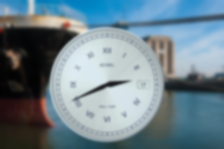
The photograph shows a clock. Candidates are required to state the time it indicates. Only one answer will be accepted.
2:41
